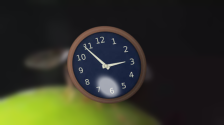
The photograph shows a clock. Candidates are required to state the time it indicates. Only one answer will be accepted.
2:54
